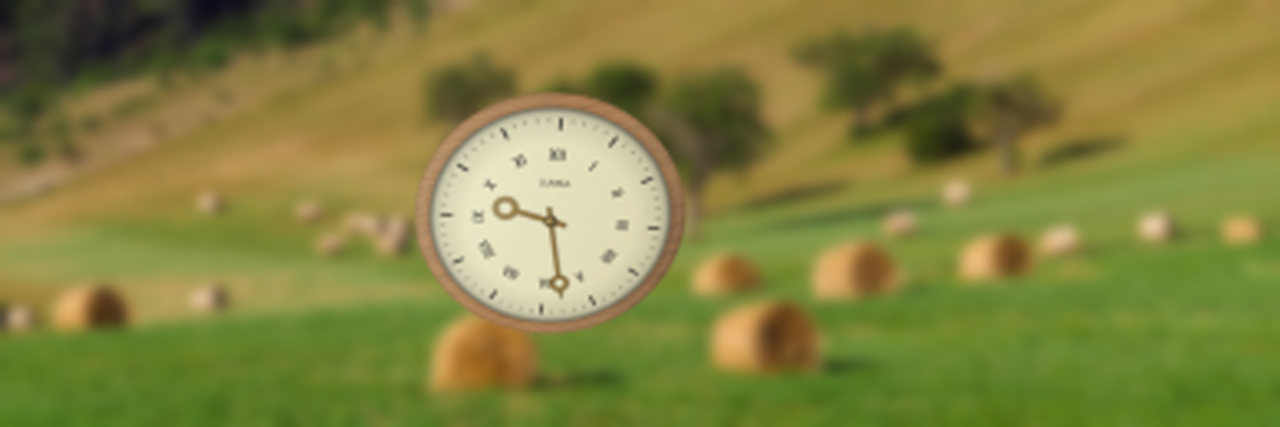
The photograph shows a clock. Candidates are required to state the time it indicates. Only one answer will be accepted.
9:28
